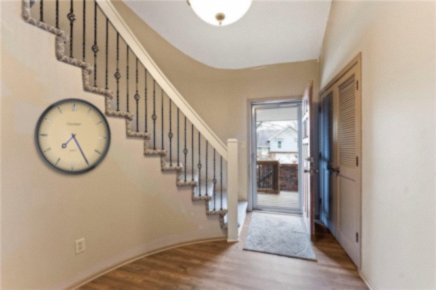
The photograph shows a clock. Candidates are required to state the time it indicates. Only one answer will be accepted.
7:25
